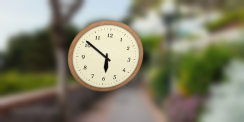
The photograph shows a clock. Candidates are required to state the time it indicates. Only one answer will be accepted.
5:51
